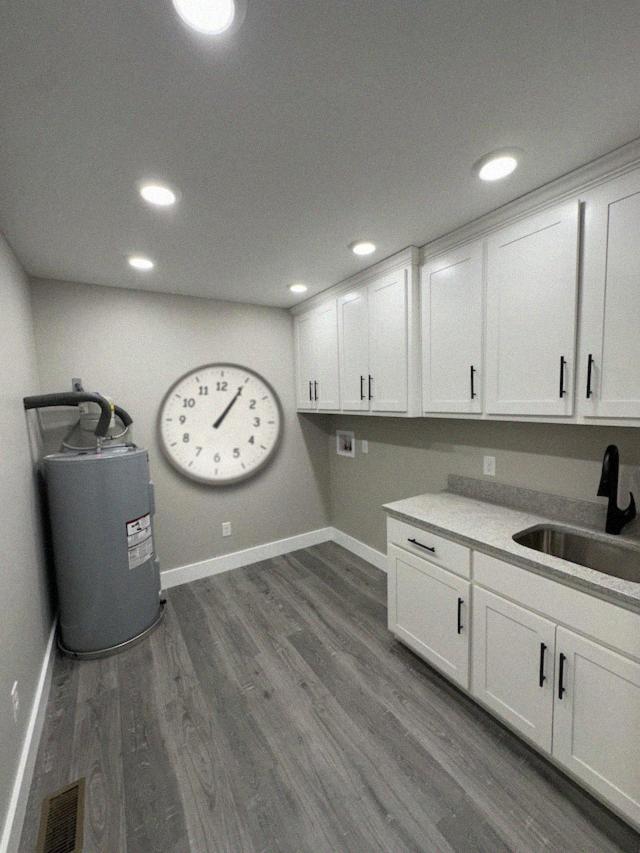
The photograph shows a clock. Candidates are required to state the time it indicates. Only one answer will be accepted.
1:05
